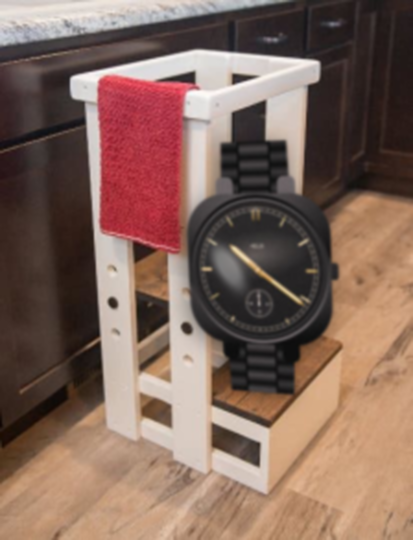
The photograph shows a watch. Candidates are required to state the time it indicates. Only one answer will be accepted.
10:21
